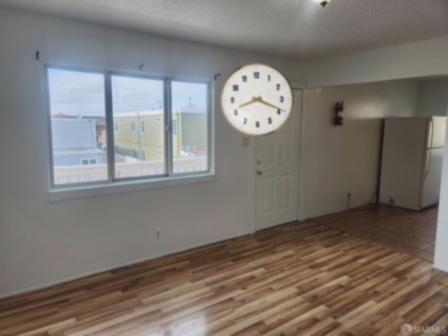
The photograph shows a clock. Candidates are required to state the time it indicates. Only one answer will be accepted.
8:19
